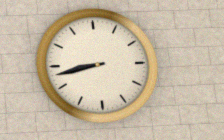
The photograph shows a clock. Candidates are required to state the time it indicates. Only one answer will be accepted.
8:43
